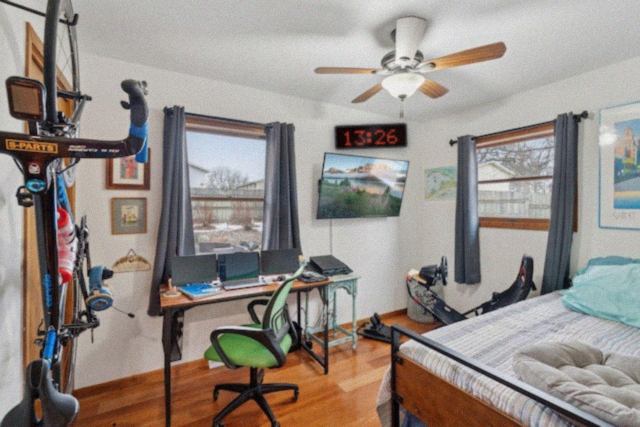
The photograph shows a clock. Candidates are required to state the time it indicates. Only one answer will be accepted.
13:26
